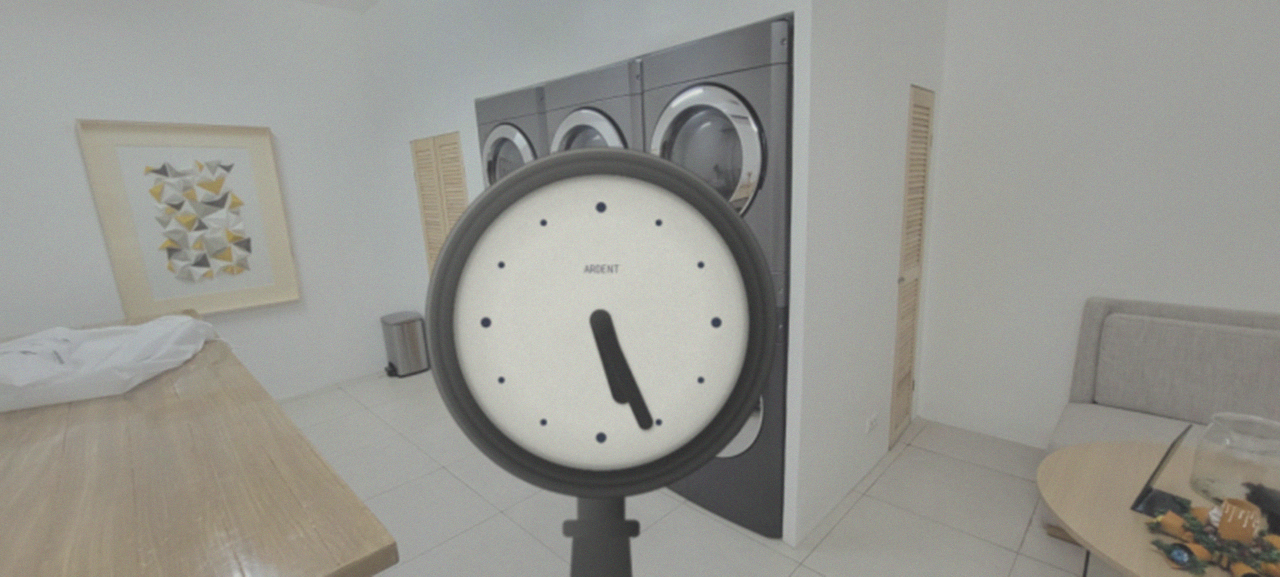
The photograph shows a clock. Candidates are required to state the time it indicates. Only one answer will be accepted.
5:26
